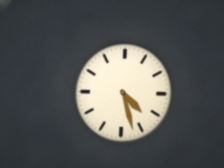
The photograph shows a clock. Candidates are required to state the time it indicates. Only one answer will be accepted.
4:27
